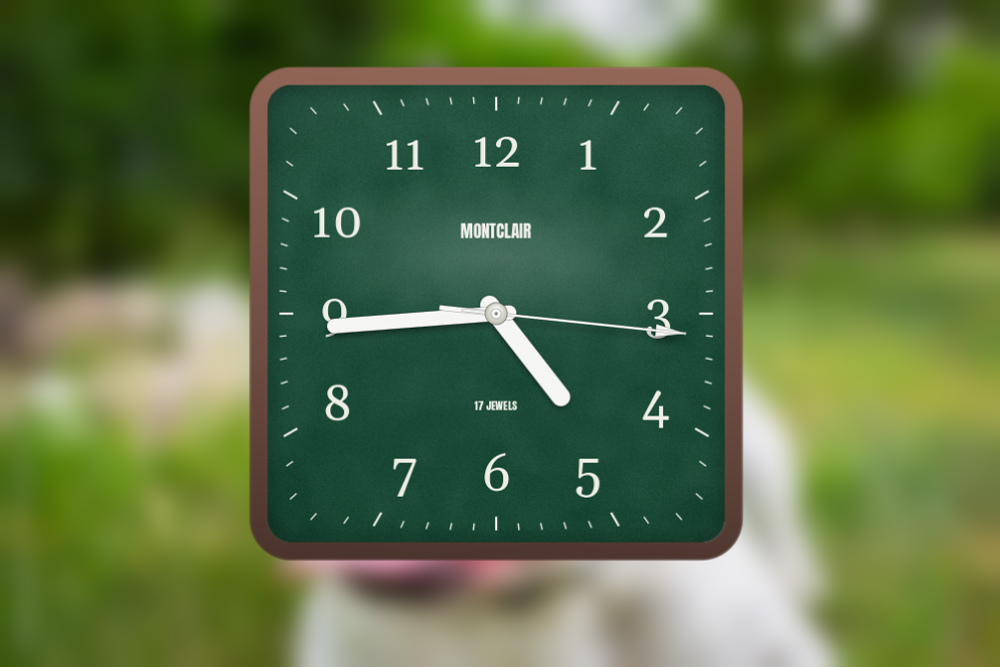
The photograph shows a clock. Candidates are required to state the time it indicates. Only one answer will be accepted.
4:44:16
